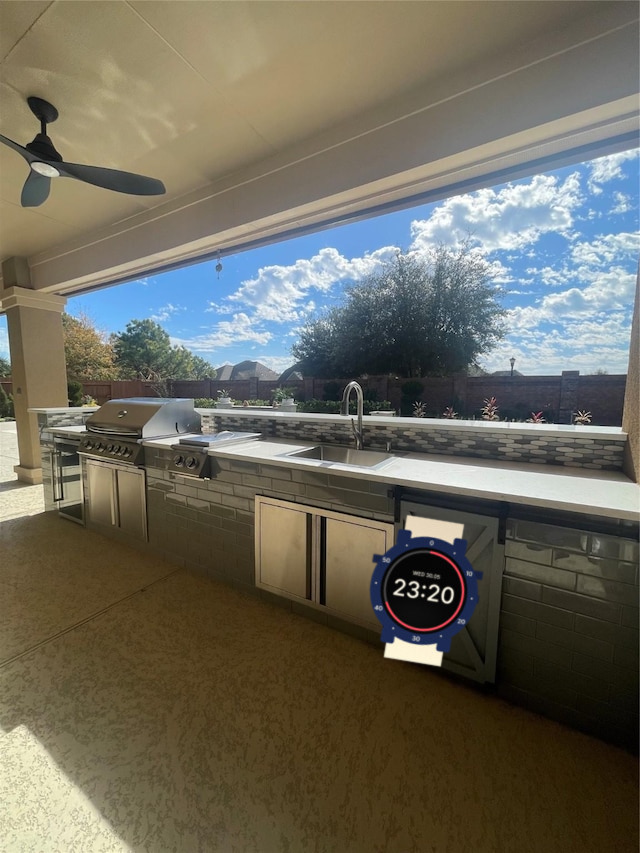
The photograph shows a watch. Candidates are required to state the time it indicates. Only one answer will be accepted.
23:20
